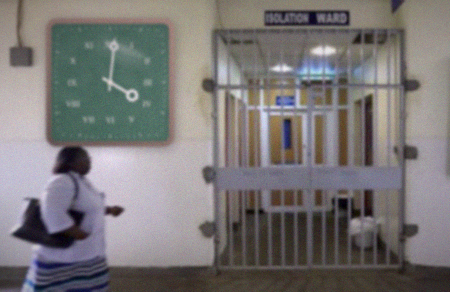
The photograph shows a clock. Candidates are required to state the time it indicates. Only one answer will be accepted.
4:01
